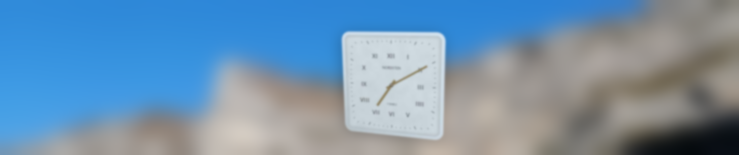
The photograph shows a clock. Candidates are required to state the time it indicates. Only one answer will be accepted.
7:10
